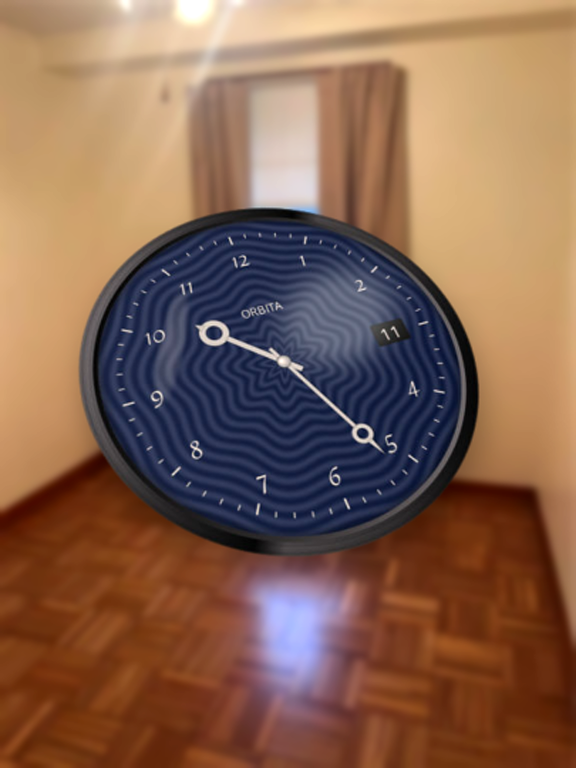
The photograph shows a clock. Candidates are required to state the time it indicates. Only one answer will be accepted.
10:26
